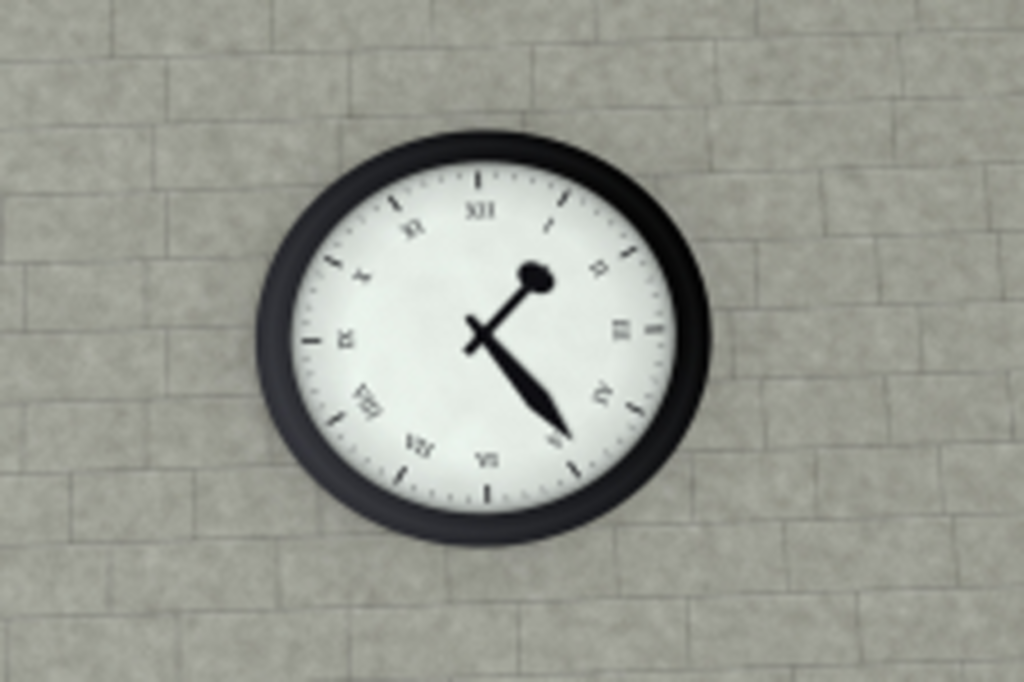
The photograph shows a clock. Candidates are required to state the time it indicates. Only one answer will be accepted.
1:24
